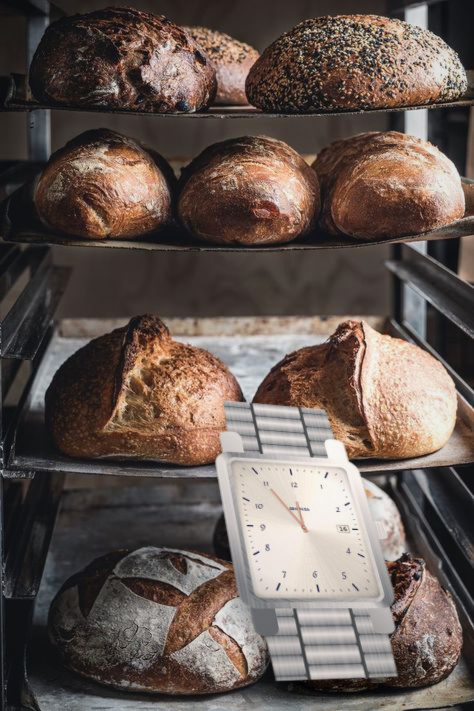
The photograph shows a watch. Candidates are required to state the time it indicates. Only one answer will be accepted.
11:55
